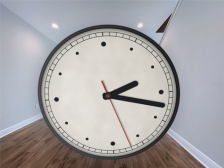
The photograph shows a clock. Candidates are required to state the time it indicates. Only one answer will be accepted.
2:17:27
